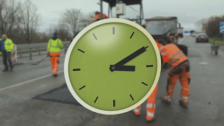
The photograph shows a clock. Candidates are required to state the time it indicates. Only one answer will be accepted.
3:10
